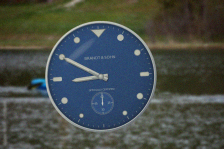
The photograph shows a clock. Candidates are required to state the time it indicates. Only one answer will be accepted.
8:50
